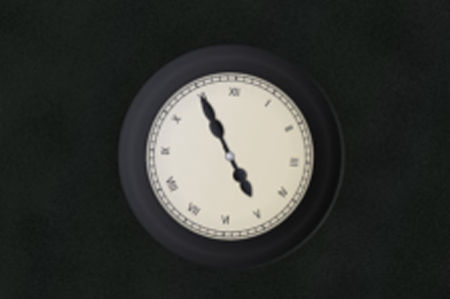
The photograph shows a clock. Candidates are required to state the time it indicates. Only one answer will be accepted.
4:55
